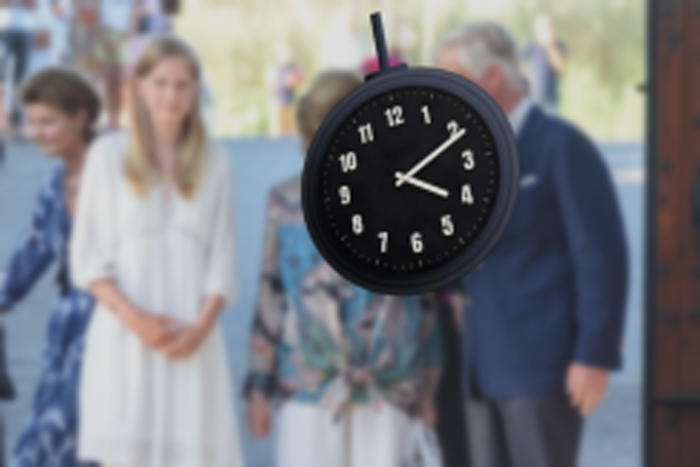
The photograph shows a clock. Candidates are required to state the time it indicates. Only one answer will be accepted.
4:11
